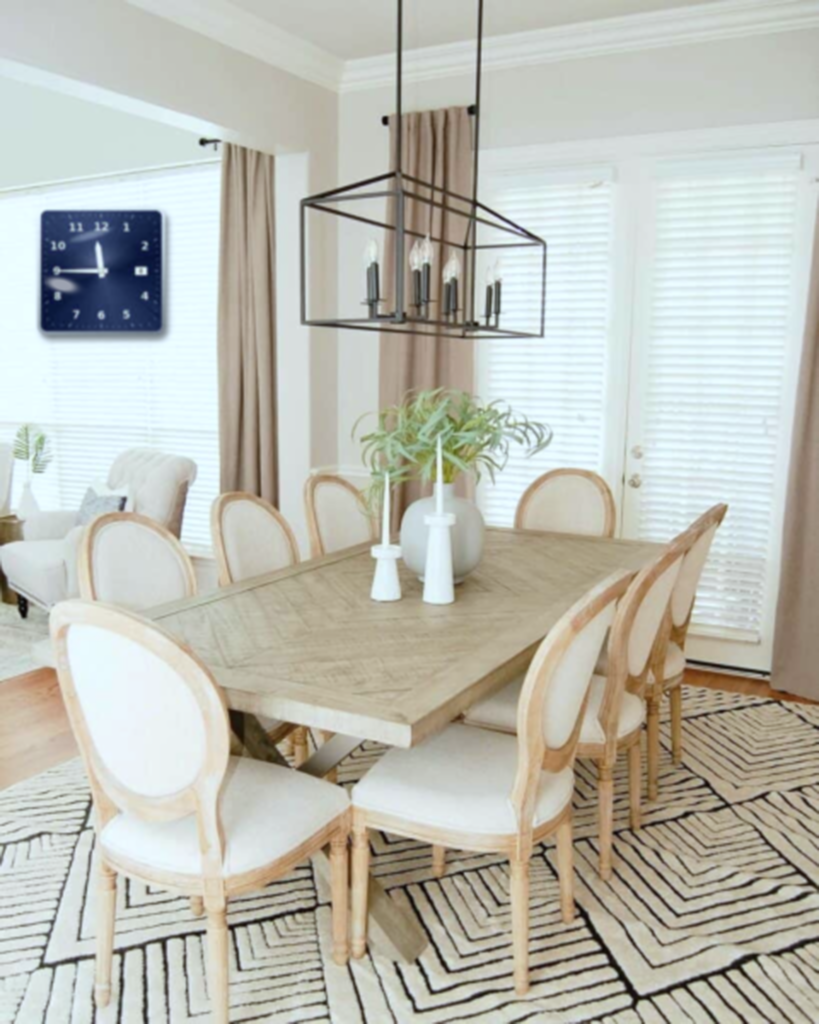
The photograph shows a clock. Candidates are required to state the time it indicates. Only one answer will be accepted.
11:45
